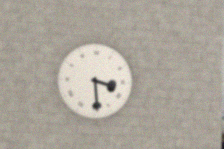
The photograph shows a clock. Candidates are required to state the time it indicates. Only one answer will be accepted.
3:29
